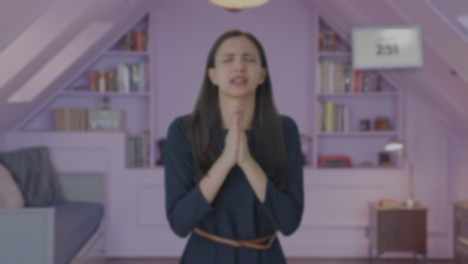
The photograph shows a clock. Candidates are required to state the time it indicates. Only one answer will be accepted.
2:51
